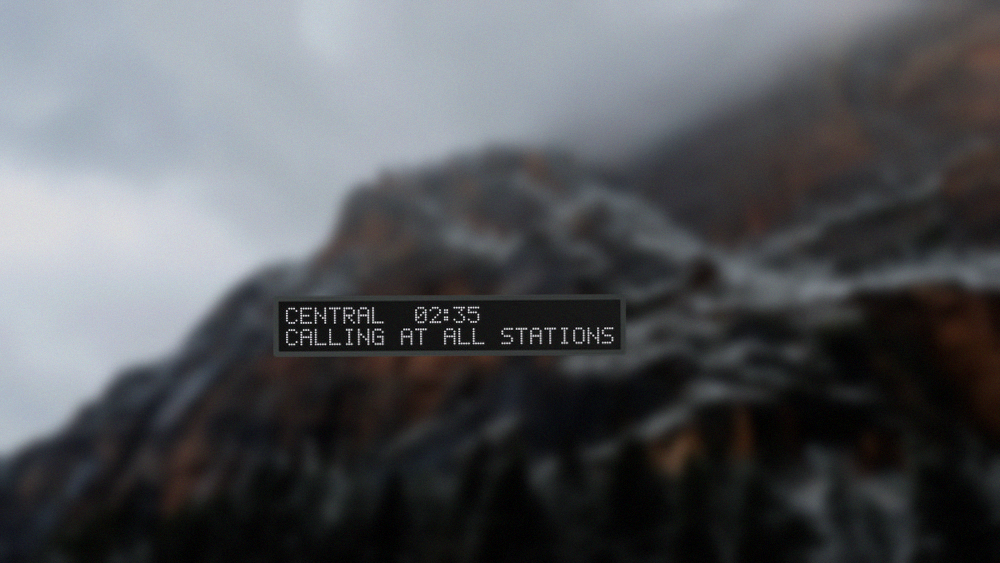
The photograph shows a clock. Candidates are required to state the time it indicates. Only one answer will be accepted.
2:35
